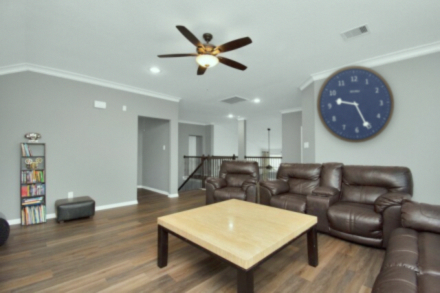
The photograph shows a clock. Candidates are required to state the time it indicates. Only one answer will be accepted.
9:26
